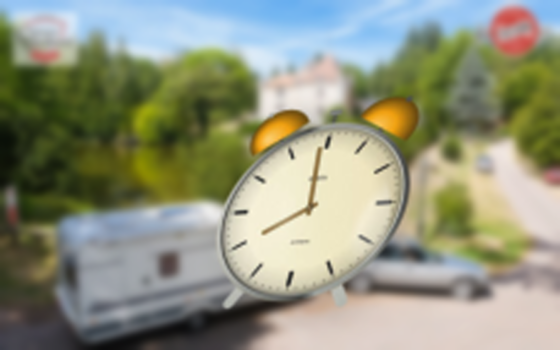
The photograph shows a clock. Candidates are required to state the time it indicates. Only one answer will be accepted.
7:59
